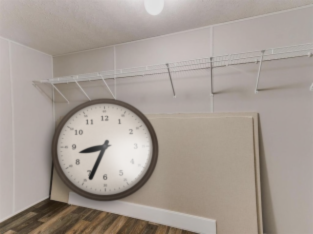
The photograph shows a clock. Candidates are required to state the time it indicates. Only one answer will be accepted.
8:34
